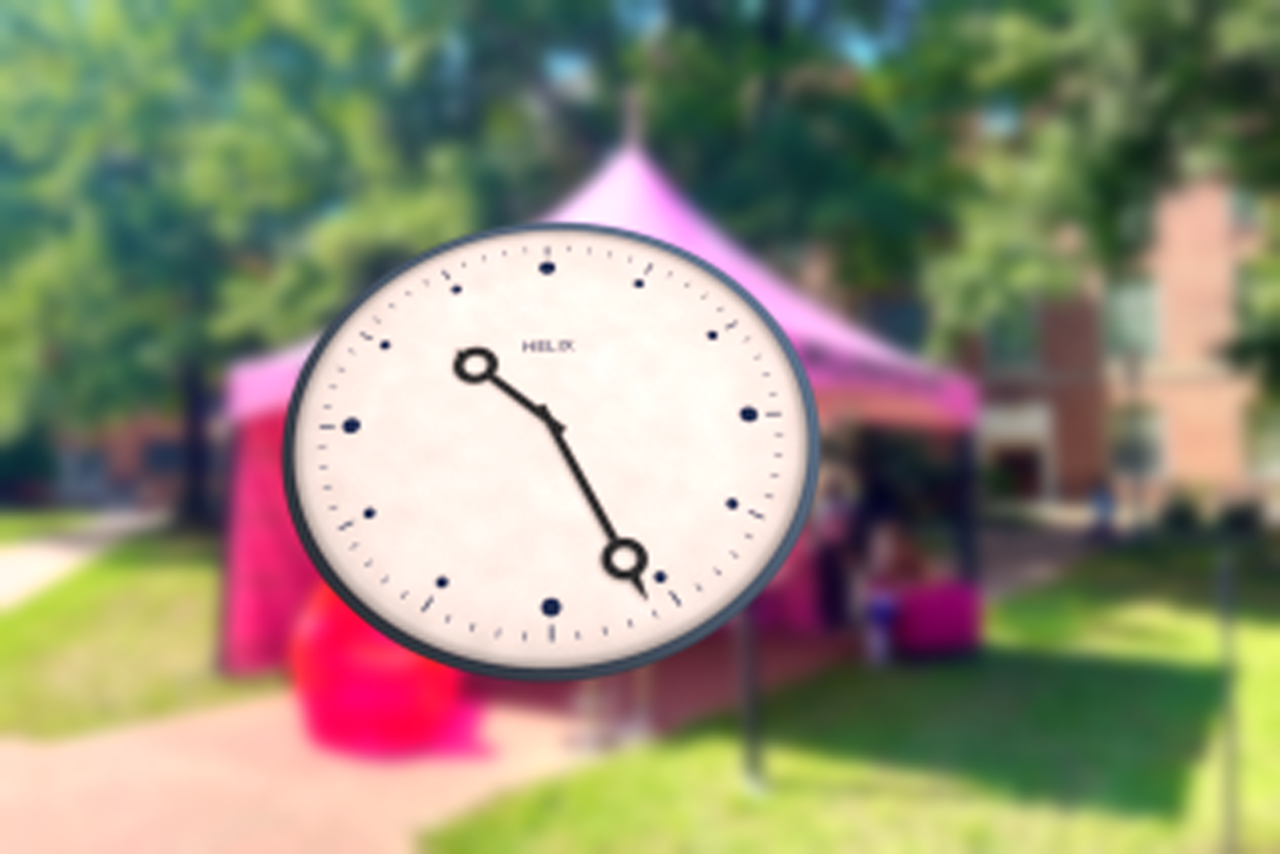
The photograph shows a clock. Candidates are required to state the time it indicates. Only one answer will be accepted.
10:26
